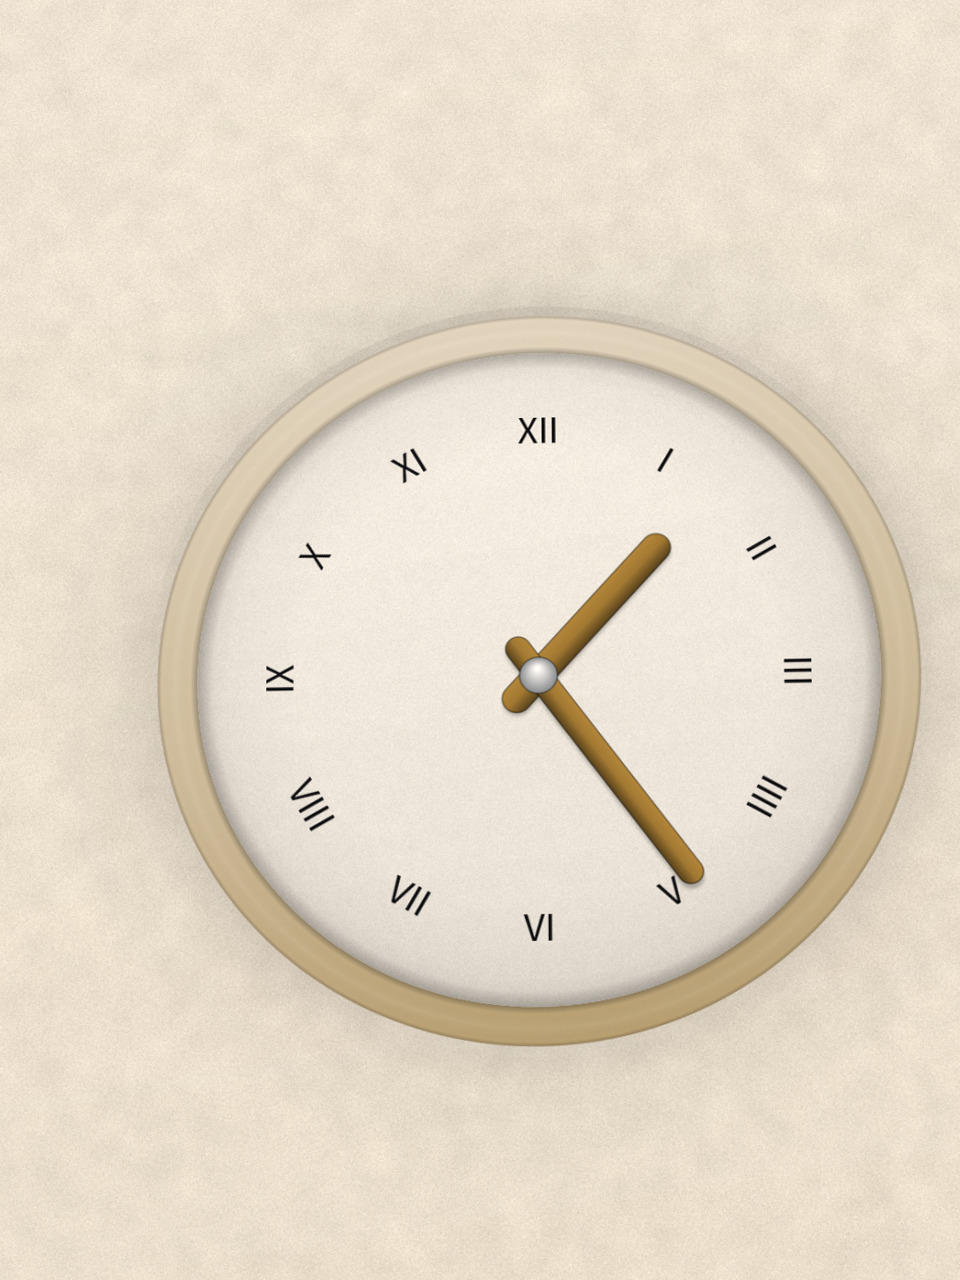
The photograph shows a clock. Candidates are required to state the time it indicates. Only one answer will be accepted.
1:24
